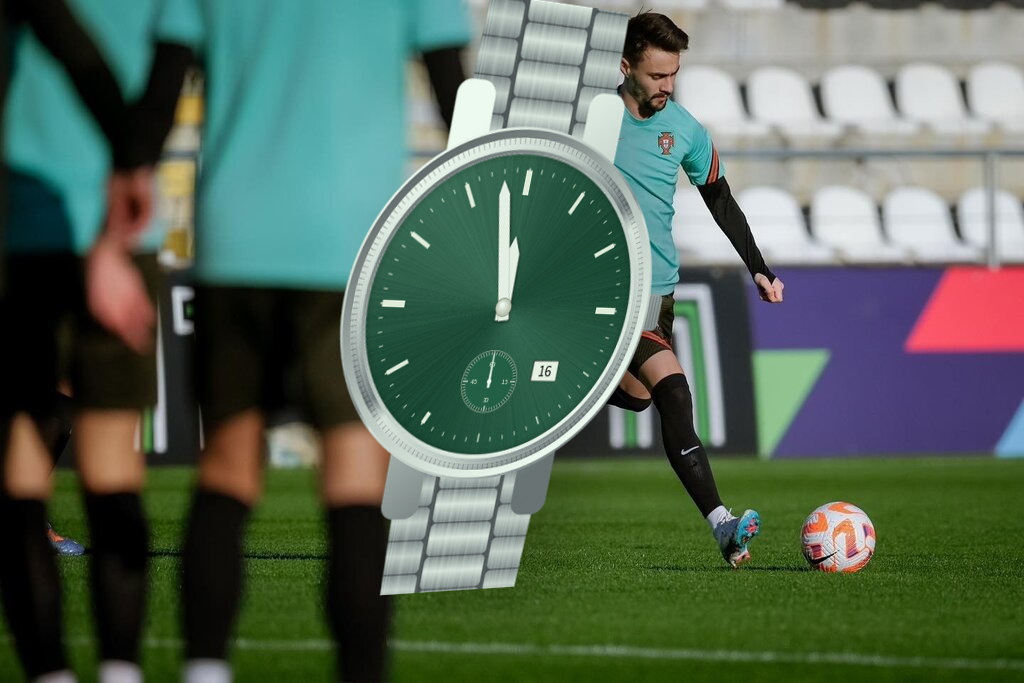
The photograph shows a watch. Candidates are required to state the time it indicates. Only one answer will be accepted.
11:58
